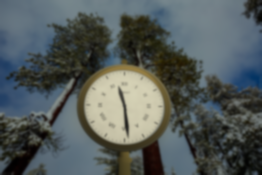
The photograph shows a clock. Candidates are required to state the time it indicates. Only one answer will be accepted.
11:29
